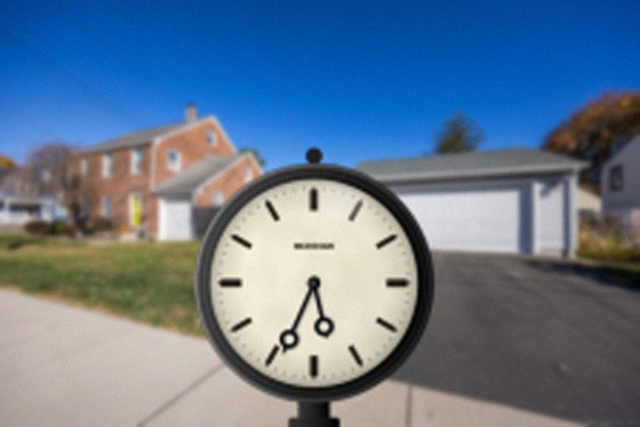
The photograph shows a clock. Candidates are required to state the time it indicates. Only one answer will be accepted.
5:34
